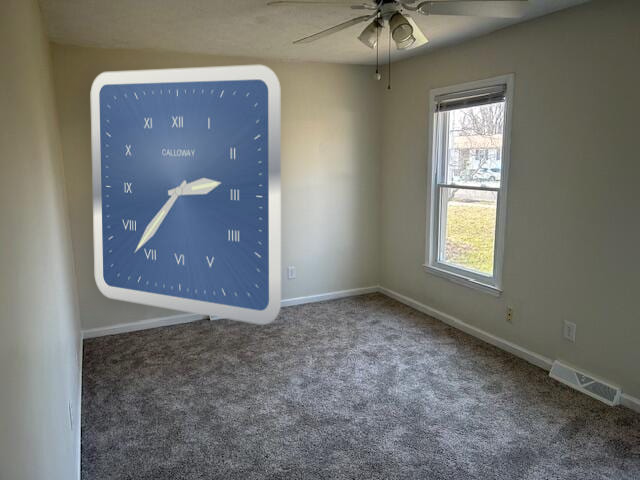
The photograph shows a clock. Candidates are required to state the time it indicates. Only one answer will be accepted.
2:37
